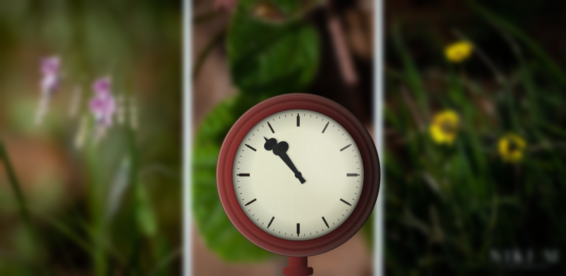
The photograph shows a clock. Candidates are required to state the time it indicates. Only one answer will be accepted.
10:53
